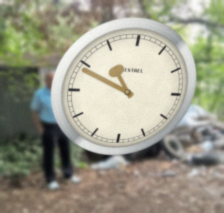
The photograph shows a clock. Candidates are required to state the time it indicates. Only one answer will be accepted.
10:49
